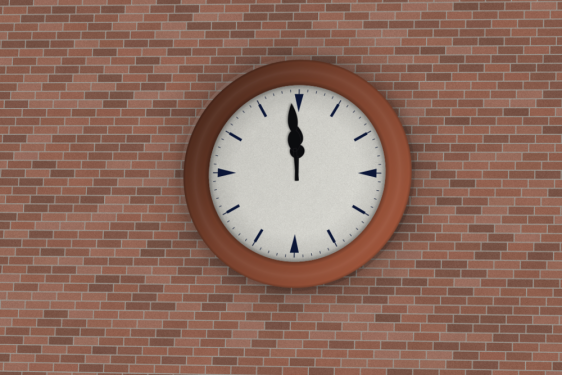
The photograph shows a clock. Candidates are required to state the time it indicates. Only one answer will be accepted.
11:59
